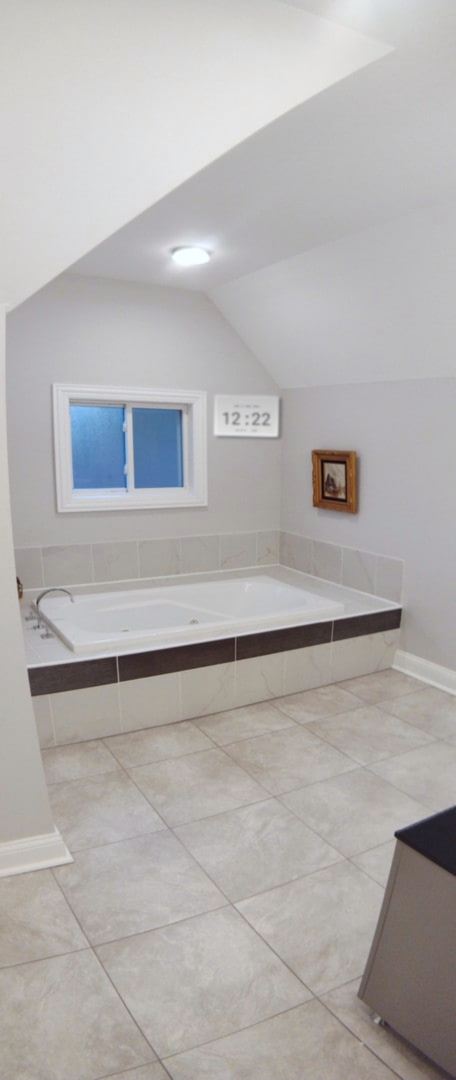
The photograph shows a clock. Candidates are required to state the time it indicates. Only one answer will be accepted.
12:22
